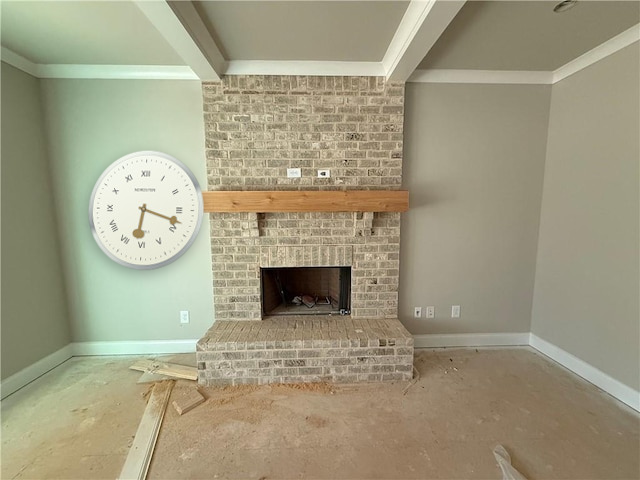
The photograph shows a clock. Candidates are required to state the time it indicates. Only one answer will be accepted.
6:18
